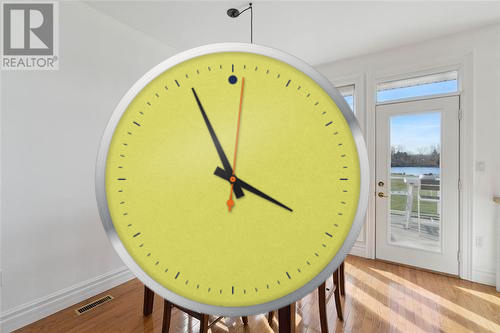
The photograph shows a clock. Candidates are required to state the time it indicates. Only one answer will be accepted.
3:56:01
